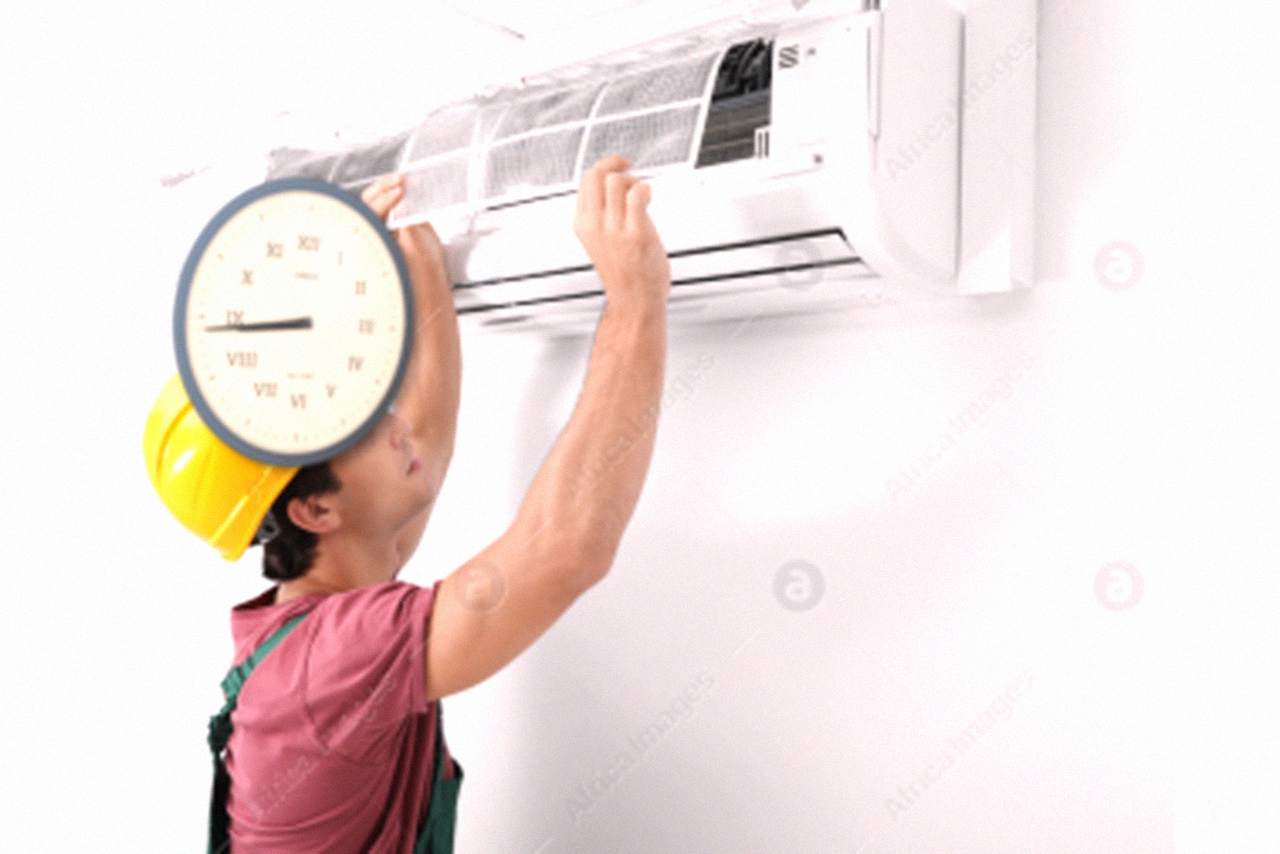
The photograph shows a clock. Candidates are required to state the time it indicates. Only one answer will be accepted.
8:44
